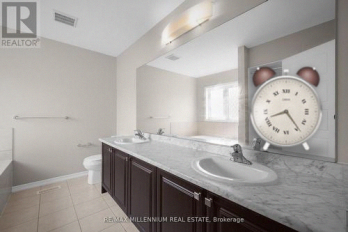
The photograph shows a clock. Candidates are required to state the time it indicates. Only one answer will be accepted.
8:24
